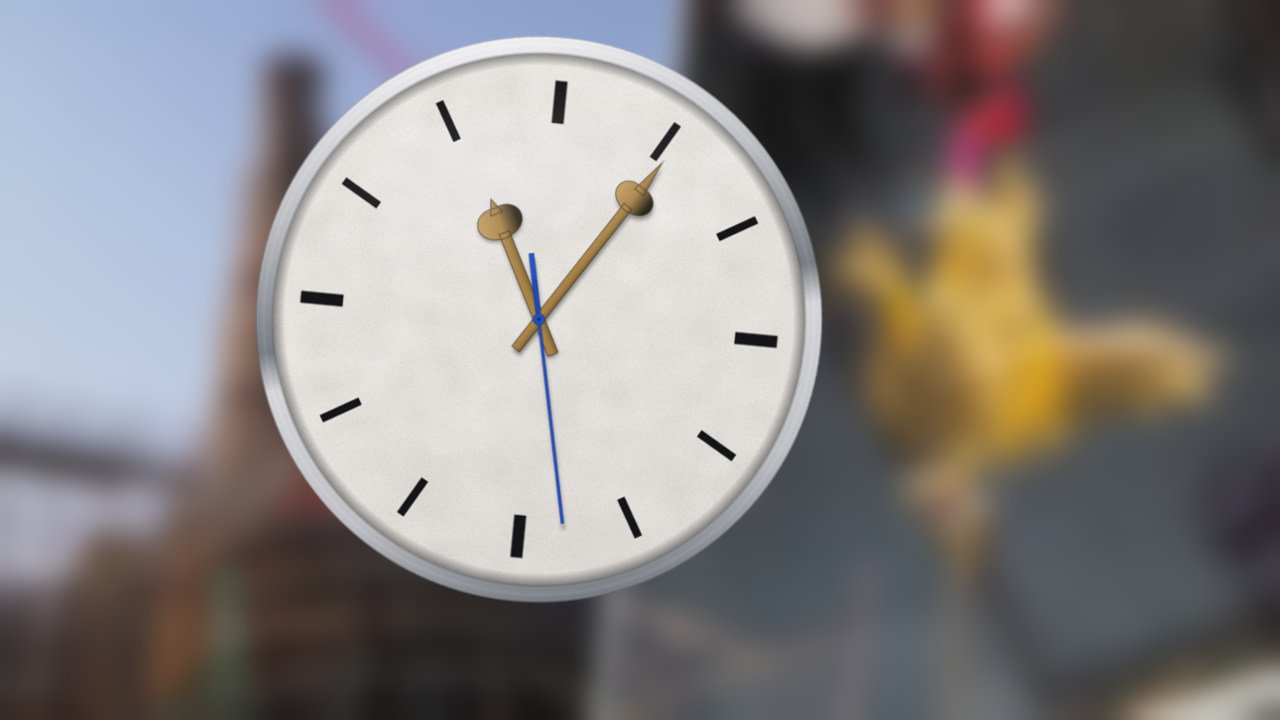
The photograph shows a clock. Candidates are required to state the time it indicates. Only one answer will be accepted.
11:05:28
